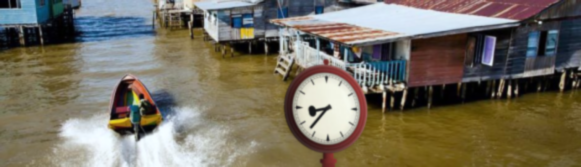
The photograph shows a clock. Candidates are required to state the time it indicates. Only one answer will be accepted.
8:37
